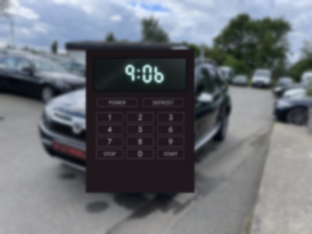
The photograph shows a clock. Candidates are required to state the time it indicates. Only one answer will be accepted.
9:06
